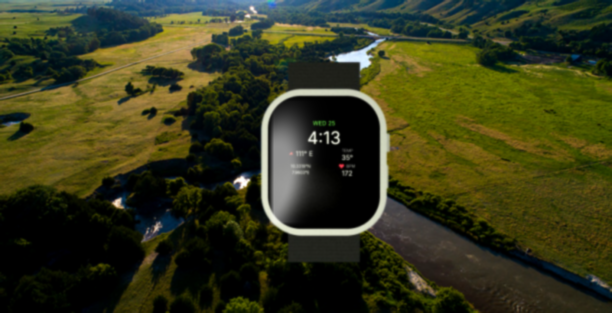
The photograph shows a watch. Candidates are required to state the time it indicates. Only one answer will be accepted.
4:13
